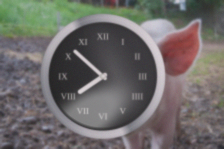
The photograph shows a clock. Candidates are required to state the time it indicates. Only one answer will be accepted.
7:52
